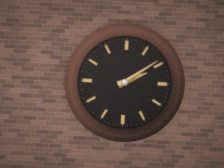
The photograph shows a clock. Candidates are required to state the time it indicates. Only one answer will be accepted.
2:09
